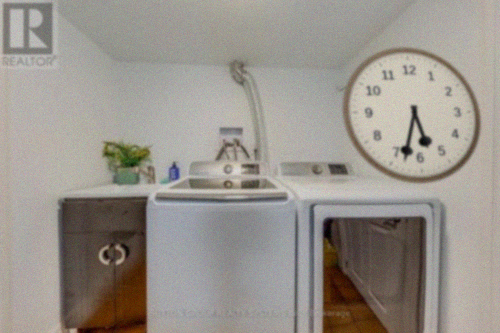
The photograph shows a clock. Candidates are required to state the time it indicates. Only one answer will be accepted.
5:33
